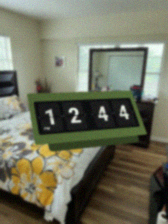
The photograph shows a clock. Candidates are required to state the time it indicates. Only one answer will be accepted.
12:44
